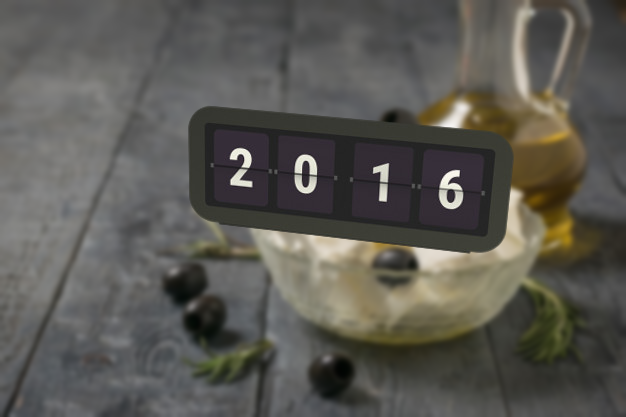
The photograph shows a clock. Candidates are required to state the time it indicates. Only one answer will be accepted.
20:16
